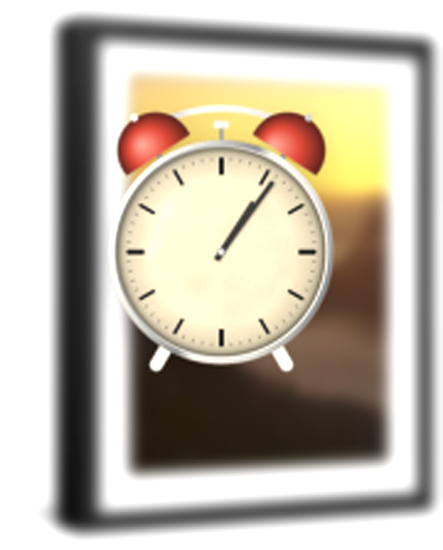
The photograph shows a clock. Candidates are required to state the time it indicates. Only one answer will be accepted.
1:06
